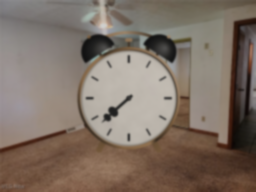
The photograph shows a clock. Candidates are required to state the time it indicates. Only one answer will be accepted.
7:38
